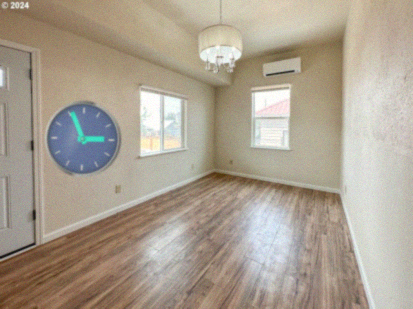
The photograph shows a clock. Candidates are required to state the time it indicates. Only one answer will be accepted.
2:56
